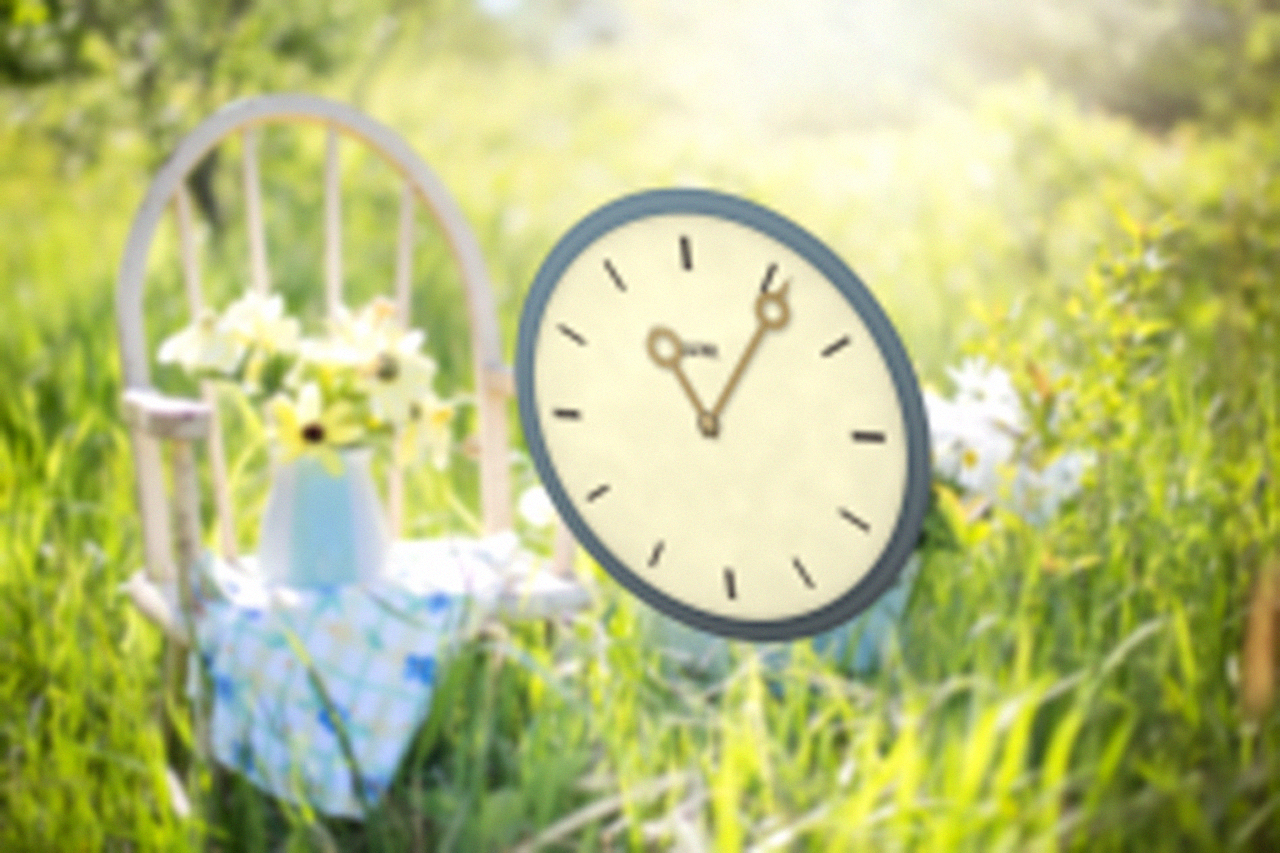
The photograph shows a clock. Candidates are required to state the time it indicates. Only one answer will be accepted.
11:06
